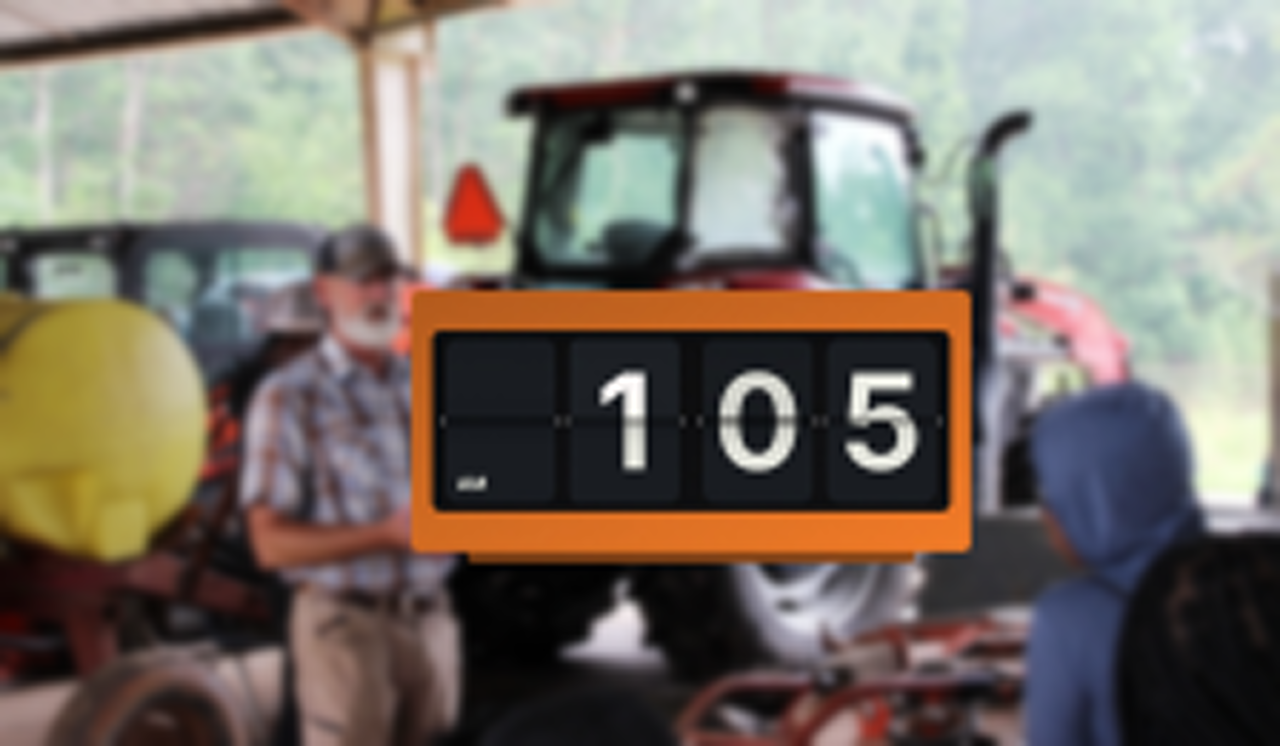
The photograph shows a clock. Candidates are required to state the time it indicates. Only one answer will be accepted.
1:05
